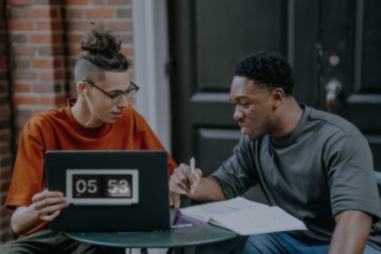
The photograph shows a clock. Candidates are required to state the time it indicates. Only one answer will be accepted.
5:53
